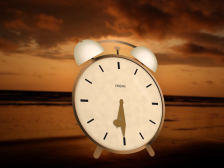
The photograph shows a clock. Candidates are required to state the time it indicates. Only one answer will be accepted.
6:30
